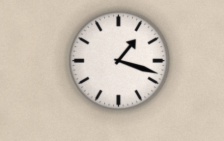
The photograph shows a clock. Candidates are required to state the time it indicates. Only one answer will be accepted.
1:18
